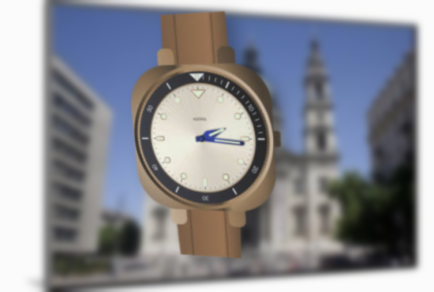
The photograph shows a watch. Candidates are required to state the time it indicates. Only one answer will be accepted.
2:16
